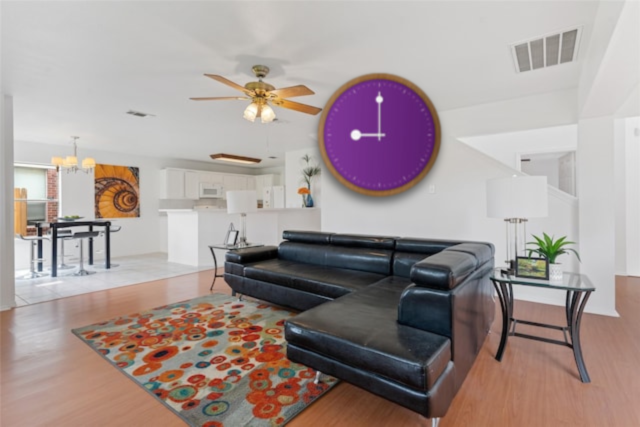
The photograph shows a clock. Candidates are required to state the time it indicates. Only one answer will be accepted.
9:00
